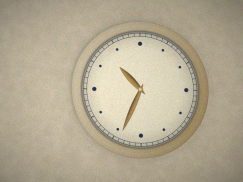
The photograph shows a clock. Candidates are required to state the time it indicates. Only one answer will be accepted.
10:34
